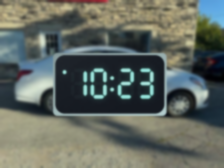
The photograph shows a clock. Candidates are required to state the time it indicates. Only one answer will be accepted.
10:23
